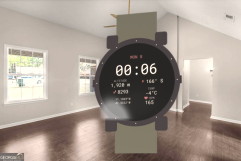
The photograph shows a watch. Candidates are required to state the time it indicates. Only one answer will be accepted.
0:06
